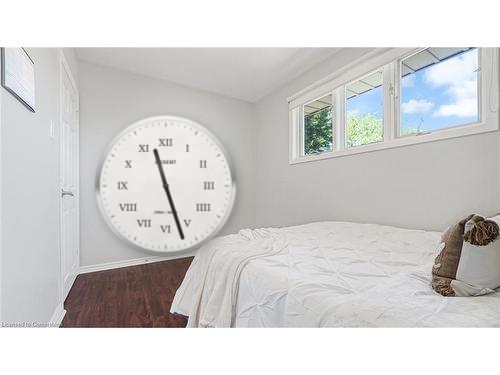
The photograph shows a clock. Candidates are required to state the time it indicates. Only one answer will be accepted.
11:27
